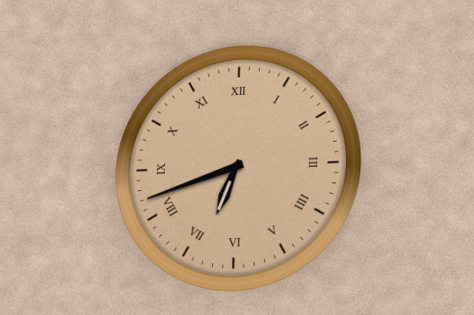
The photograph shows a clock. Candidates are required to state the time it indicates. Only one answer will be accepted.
6:42
